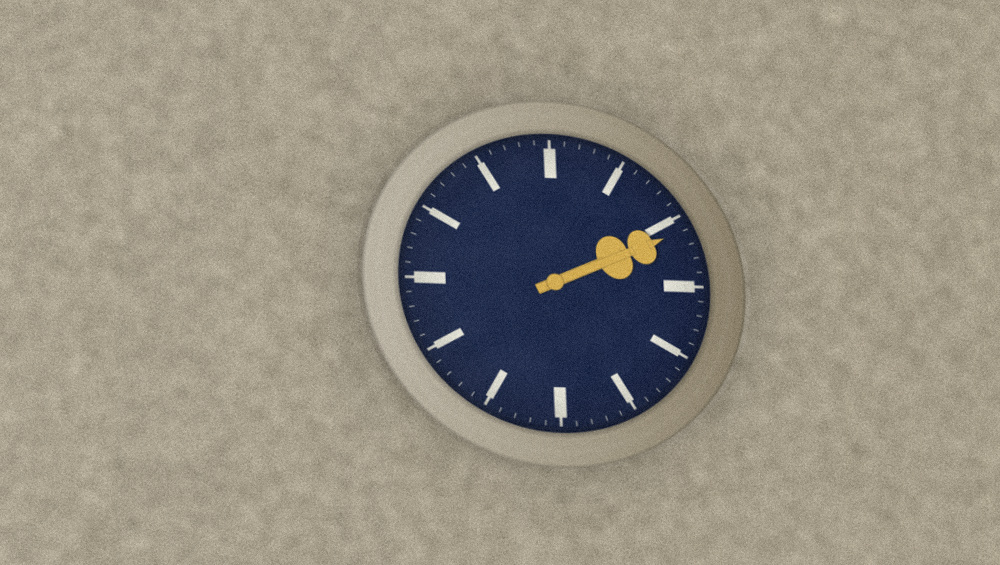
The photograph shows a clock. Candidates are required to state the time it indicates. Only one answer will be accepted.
2:11
